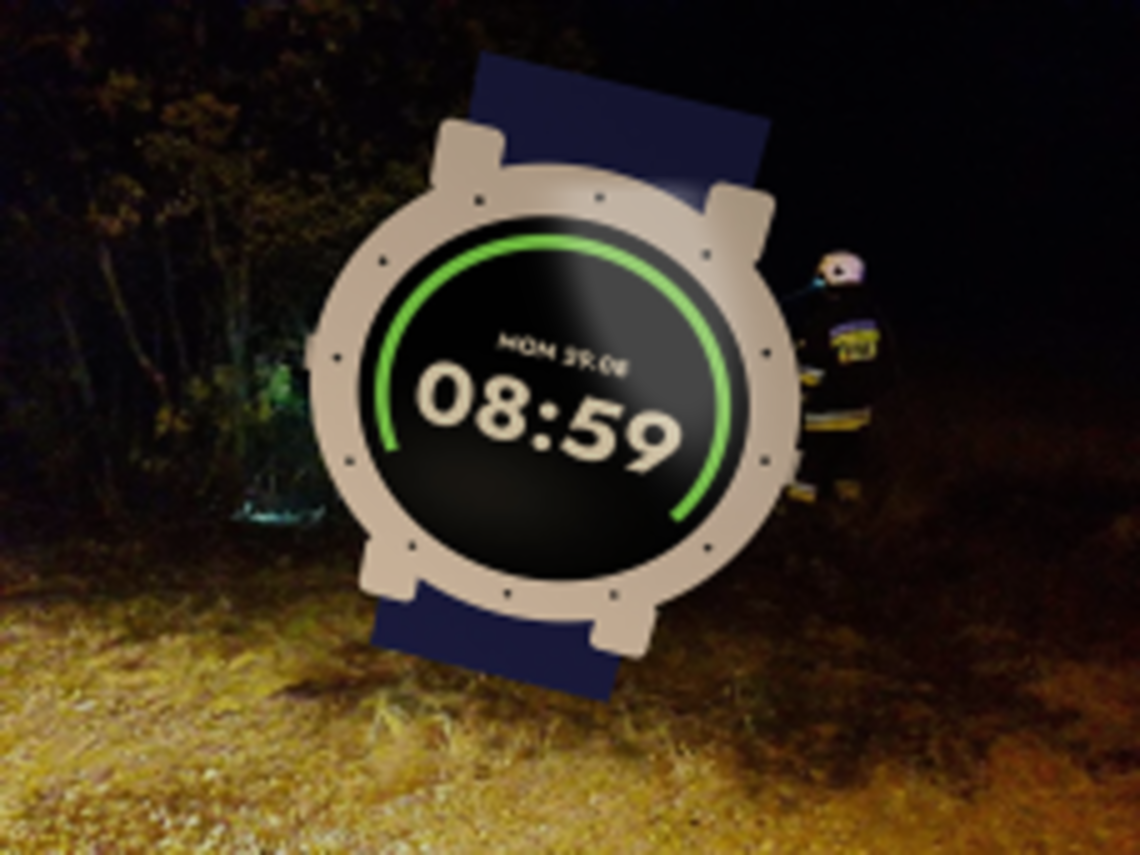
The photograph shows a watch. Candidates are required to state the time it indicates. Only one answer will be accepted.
8:59
